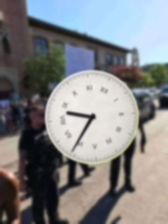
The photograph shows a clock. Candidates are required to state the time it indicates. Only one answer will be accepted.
8:31
